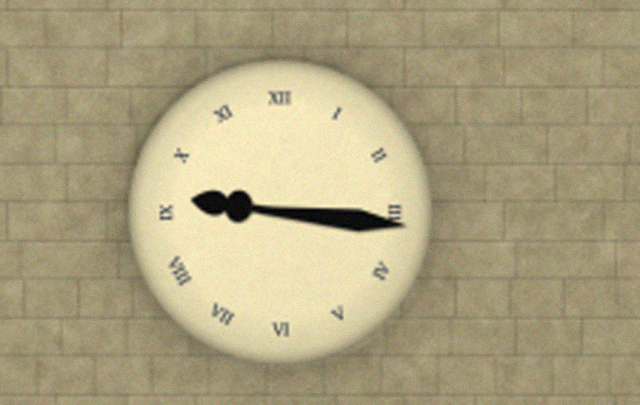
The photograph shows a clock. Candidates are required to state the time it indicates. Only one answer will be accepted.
9:16
